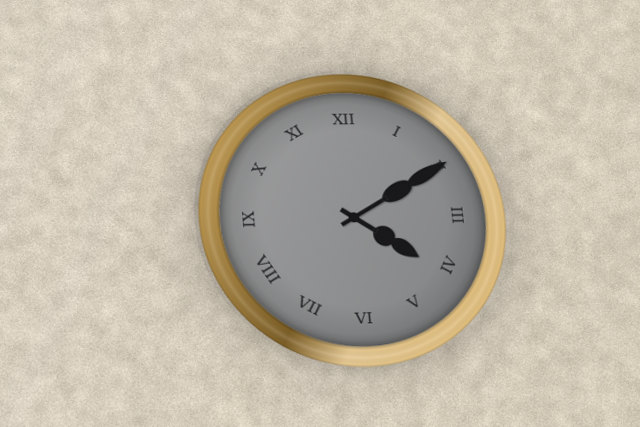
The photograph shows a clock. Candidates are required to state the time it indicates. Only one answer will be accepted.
4:10
